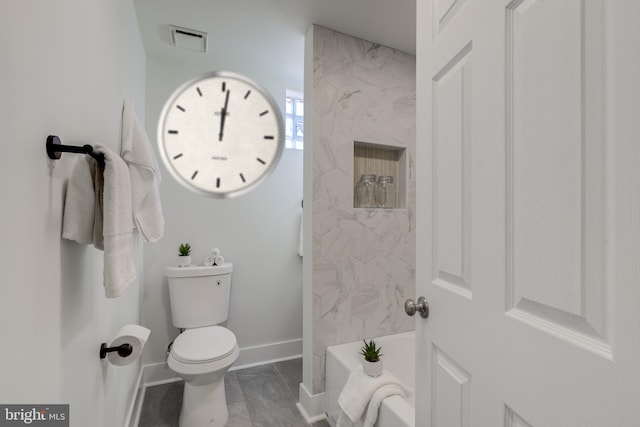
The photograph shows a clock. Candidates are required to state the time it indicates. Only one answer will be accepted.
12:01
